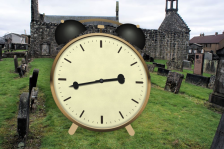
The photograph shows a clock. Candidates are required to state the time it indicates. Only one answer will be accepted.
2:43
